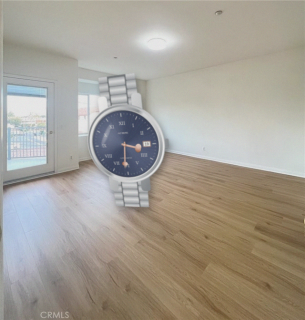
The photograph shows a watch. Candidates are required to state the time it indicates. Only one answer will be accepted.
3:31
